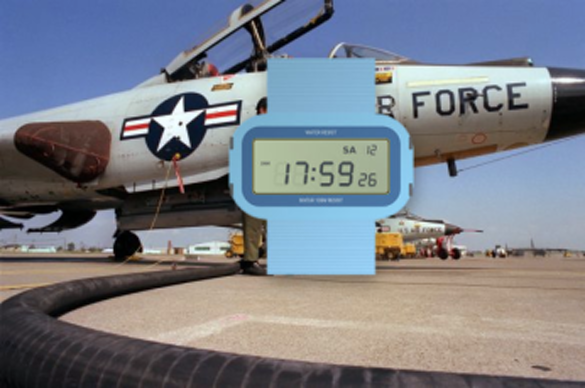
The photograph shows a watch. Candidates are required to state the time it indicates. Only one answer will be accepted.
17:59:26
